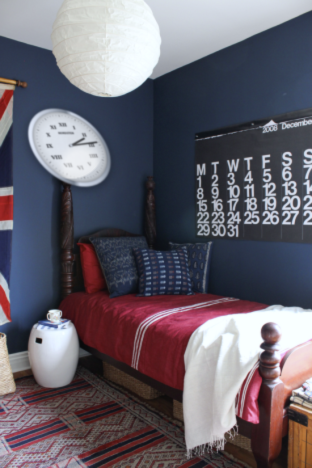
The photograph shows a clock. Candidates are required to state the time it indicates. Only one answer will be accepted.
2:14
